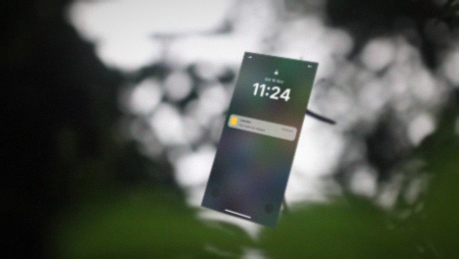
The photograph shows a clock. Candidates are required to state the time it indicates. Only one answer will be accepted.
11:24
